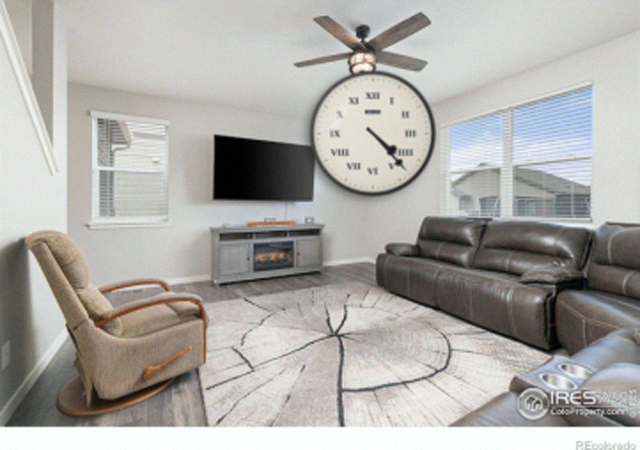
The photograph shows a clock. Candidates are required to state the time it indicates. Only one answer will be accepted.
4:23
